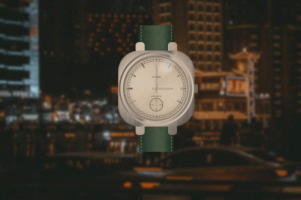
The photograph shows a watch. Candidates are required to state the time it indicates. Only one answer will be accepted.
3:00
